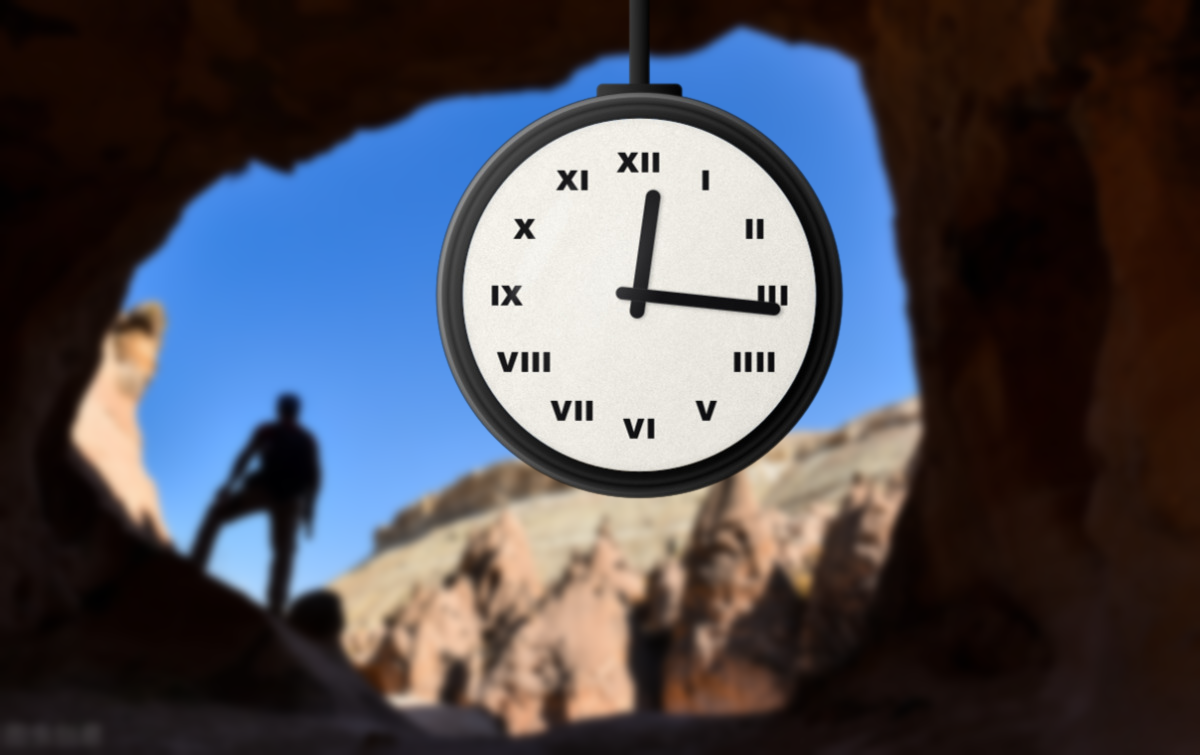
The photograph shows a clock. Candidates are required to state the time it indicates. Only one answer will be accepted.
12:16
